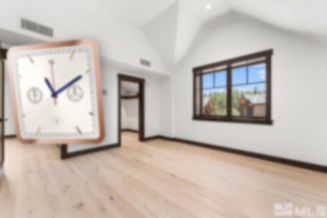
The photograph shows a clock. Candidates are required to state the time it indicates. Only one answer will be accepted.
11:10
